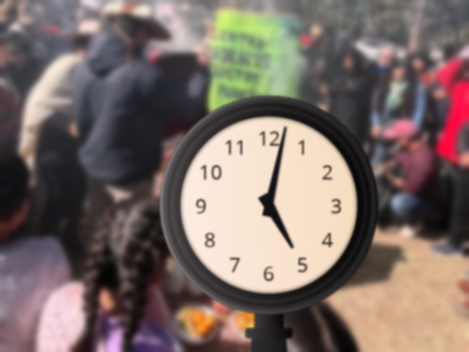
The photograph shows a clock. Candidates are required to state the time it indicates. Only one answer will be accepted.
5:02
